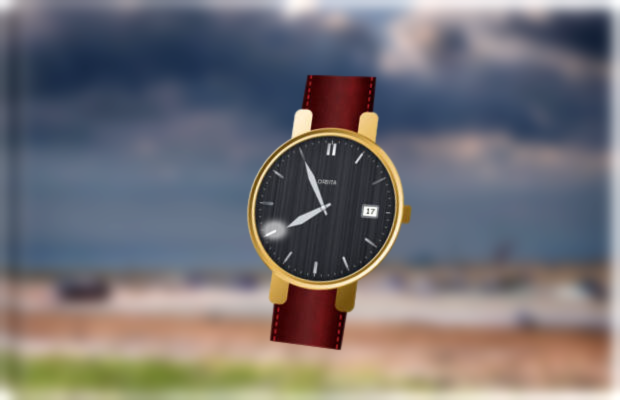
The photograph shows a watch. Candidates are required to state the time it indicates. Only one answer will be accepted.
7:55
